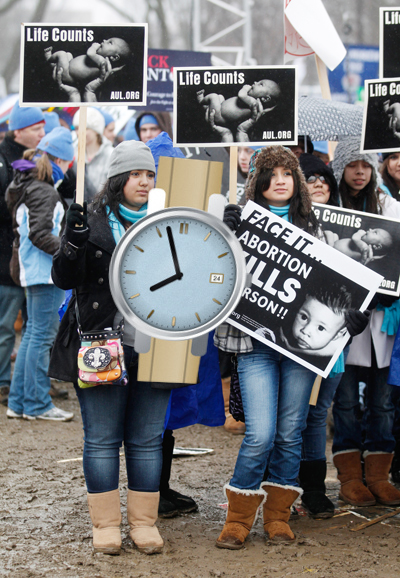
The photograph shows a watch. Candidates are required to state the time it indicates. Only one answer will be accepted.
7:57
